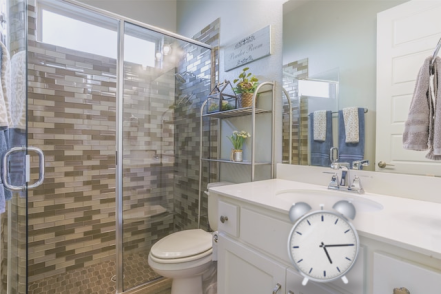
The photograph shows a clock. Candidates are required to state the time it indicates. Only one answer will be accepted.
5:15
